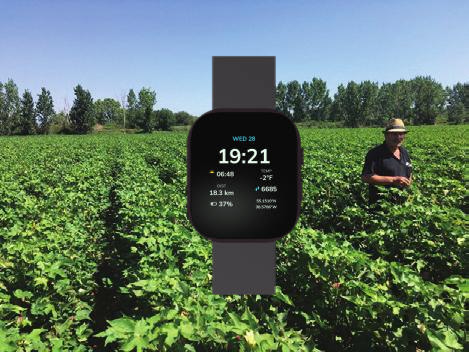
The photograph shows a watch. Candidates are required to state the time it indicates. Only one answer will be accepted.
19:21
